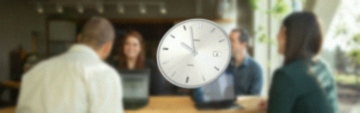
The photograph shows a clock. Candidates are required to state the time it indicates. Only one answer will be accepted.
9:57
